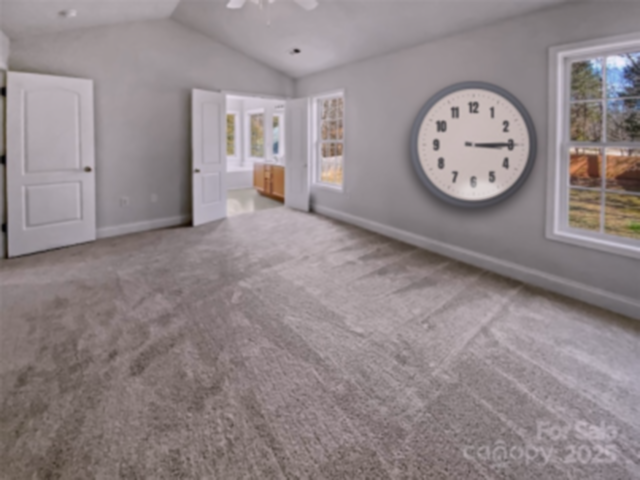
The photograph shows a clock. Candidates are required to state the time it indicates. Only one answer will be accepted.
3:15
